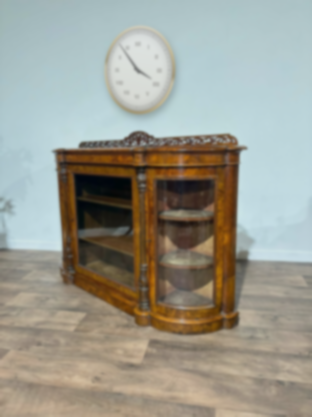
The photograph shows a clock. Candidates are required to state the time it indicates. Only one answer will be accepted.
3:53
